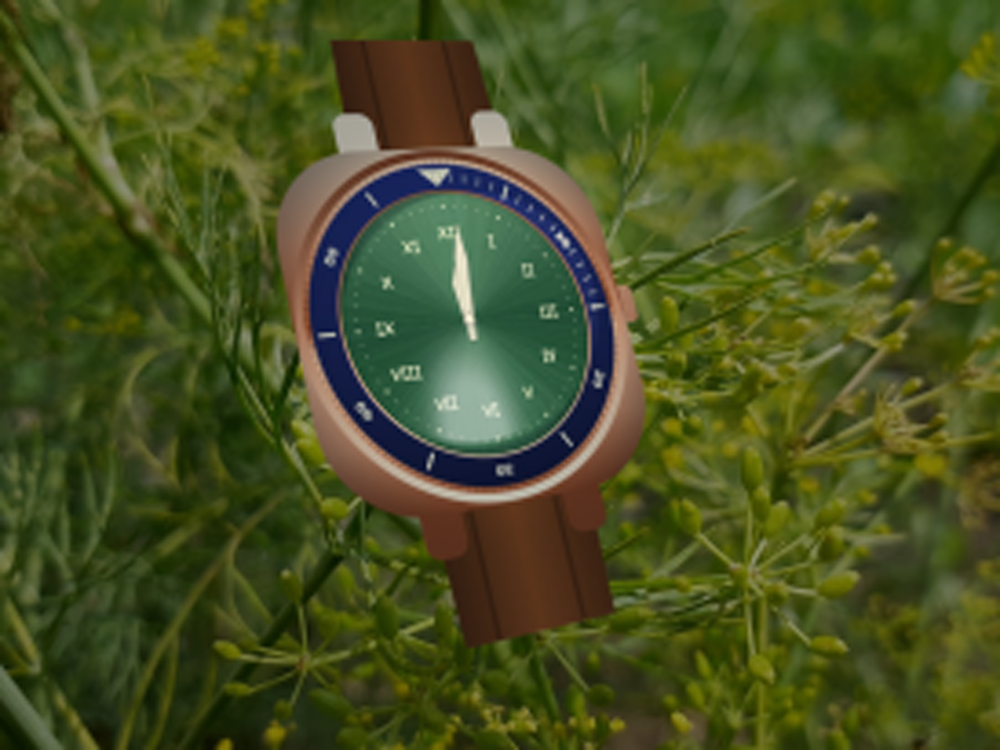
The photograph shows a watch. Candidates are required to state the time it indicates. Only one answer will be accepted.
12:01
